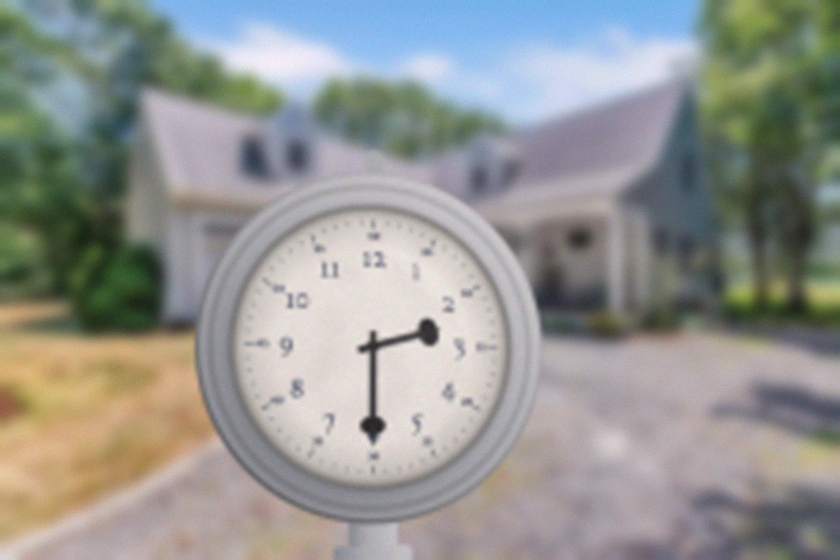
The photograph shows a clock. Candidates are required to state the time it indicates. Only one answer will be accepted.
2:30
